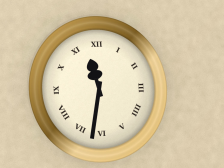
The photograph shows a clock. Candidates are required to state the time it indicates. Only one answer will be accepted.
11:32
